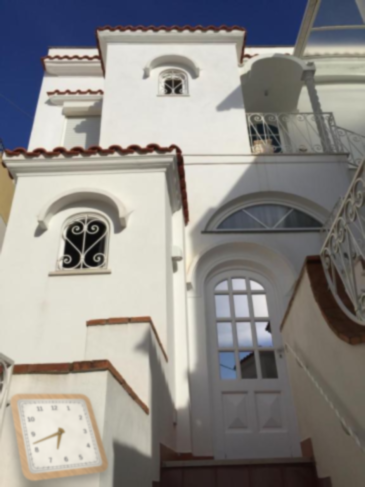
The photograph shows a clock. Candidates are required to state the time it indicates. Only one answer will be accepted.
6:42
